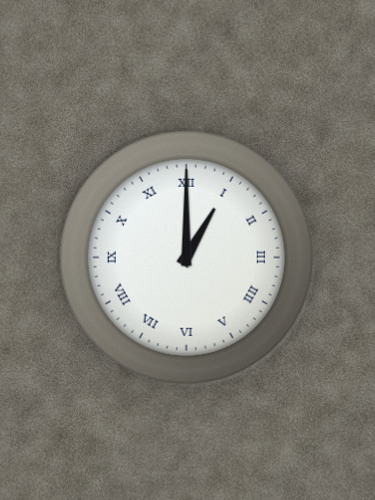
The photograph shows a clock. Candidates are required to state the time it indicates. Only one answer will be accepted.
1:00
